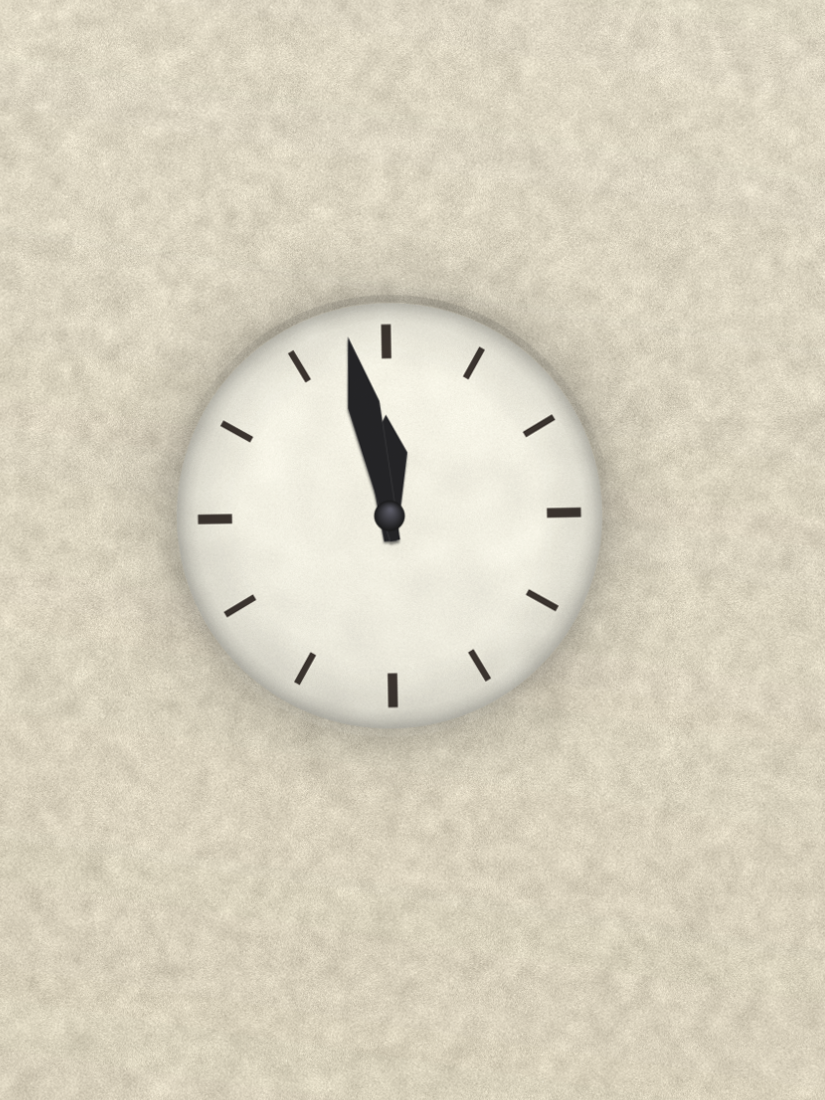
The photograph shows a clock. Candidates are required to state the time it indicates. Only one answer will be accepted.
11:58
